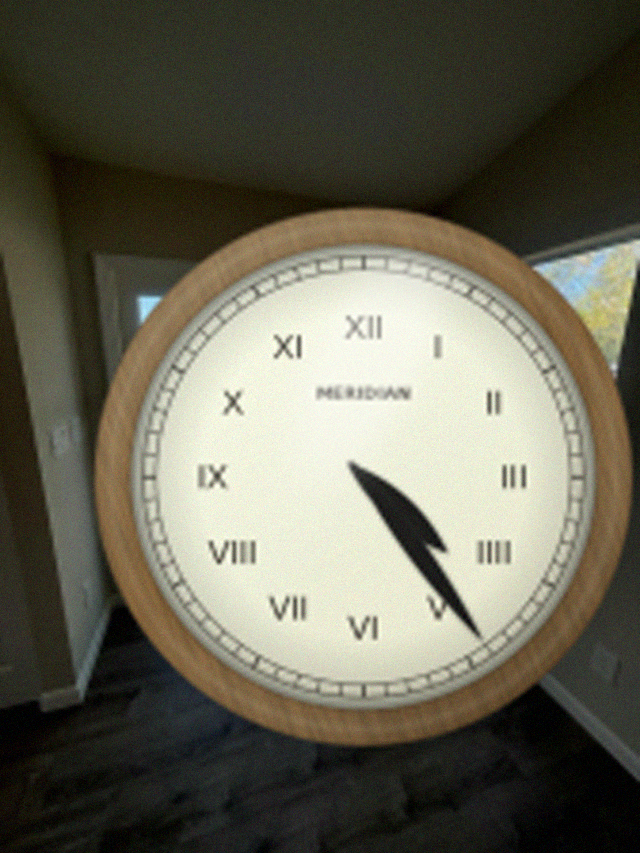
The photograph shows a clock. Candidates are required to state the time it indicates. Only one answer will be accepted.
4:24
